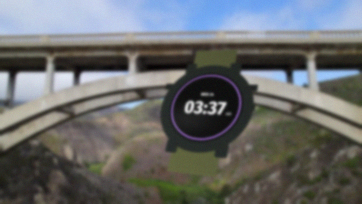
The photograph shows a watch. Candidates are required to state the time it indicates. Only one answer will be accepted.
3:37
